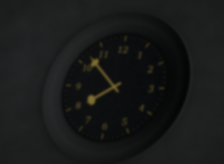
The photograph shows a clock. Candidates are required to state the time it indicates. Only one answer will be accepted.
7:52
